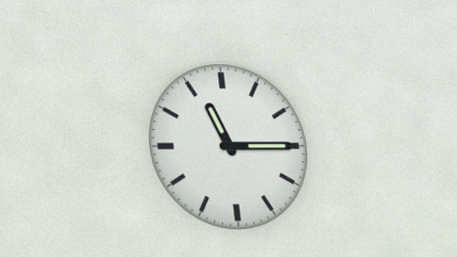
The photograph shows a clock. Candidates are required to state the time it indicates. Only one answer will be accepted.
11:15
